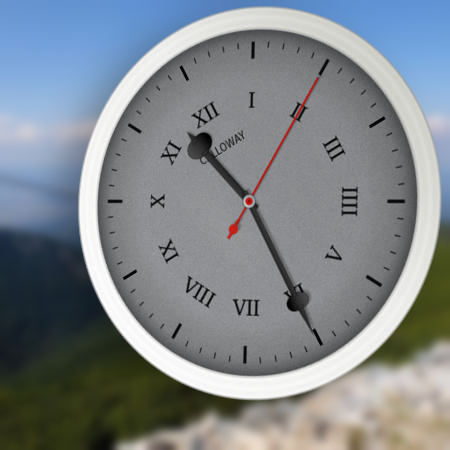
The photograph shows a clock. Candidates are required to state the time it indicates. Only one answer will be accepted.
11:30:10
